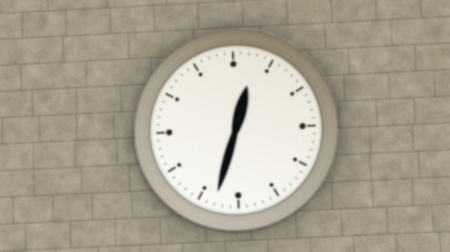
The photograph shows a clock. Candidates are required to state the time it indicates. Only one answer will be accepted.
12:33
